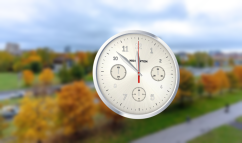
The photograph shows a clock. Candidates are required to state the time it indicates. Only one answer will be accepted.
11:52
